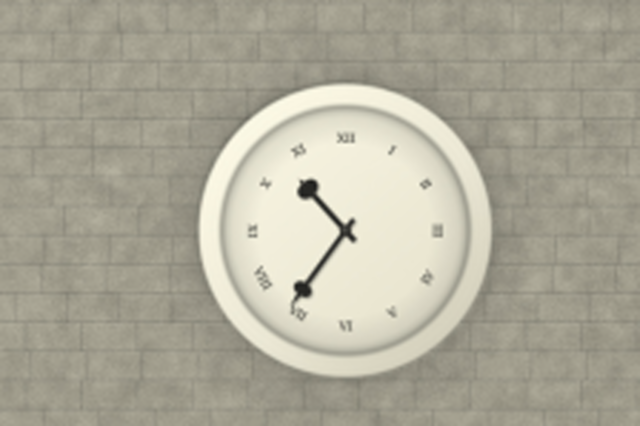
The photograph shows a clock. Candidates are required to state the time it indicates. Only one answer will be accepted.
10:36
